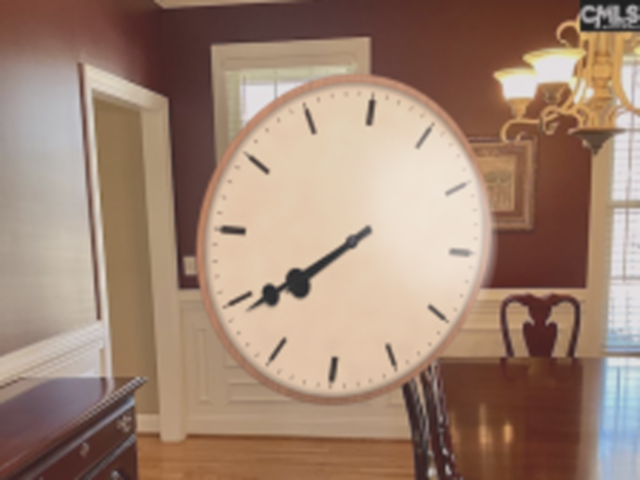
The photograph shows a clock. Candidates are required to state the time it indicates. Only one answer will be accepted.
7:39
